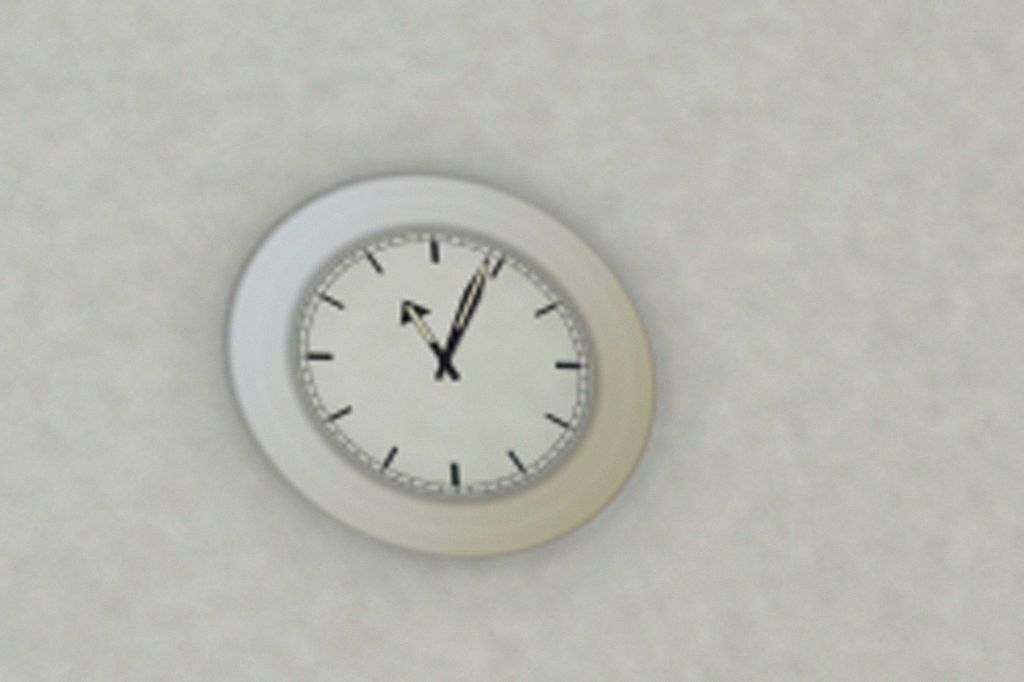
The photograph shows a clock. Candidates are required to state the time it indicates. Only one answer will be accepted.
11:04
